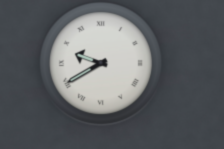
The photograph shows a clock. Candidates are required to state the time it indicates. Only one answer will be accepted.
9:40
